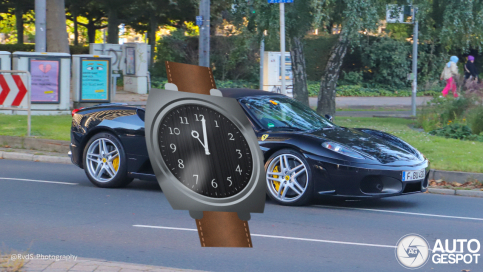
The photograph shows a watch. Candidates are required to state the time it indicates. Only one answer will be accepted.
11:01
